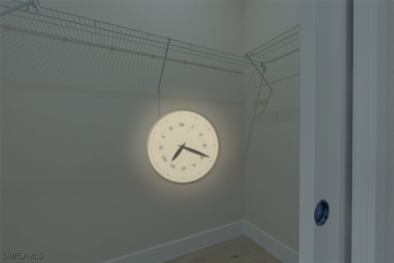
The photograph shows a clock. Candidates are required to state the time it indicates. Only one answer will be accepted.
7:19
